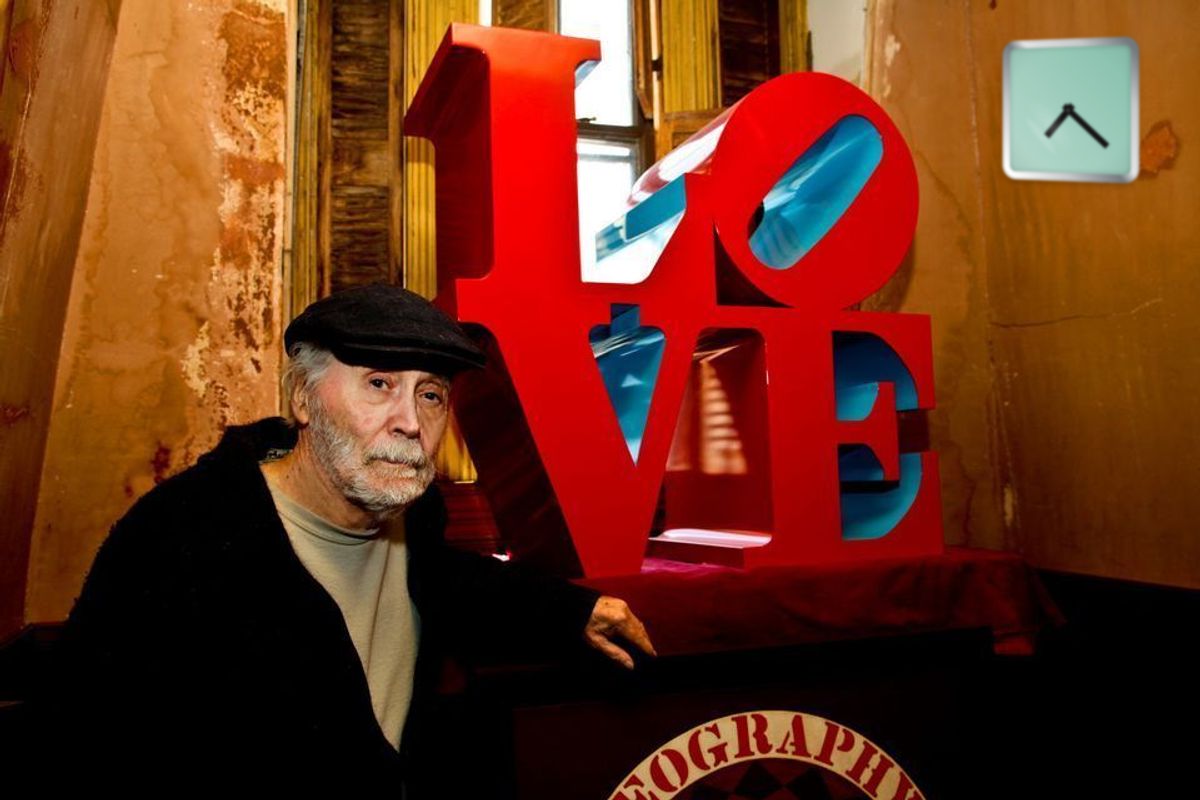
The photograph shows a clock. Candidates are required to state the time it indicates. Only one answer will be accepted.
7:22
